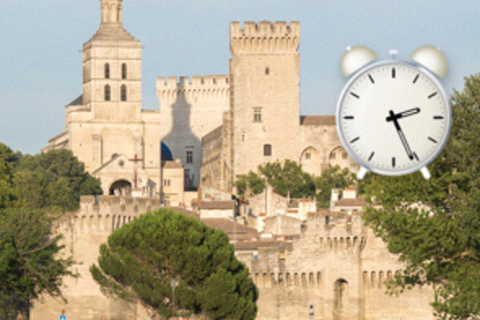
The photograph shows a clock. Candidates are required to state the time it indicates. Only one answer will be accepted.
2:26
